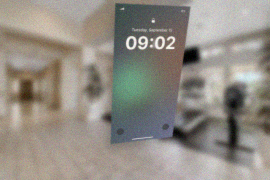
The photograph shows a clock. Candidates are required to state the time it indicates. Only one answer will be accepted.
9:02
